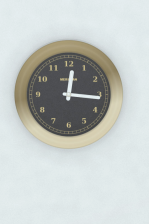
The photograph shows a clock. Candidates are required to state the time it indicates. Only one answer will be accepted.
12:16
